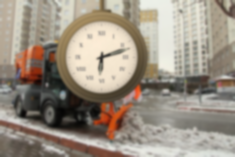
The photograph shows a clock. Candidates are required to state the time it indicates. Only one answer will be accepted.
6:12
